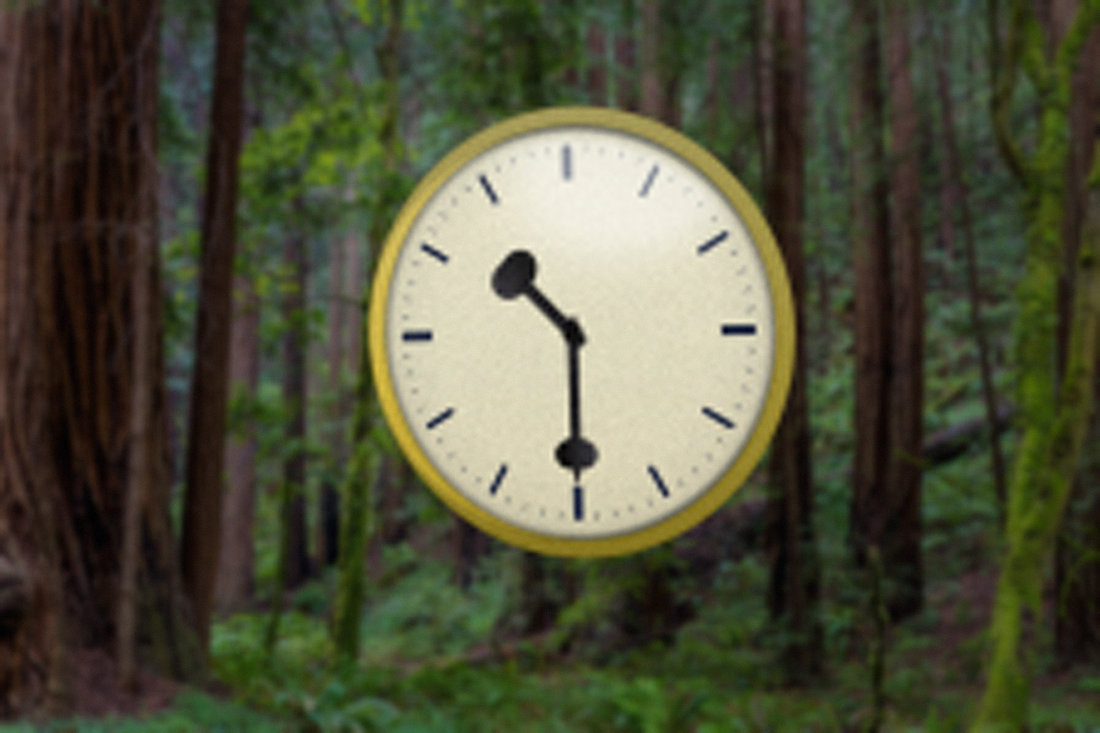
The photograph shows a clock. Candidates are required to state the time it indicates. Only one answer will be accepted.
10:30
